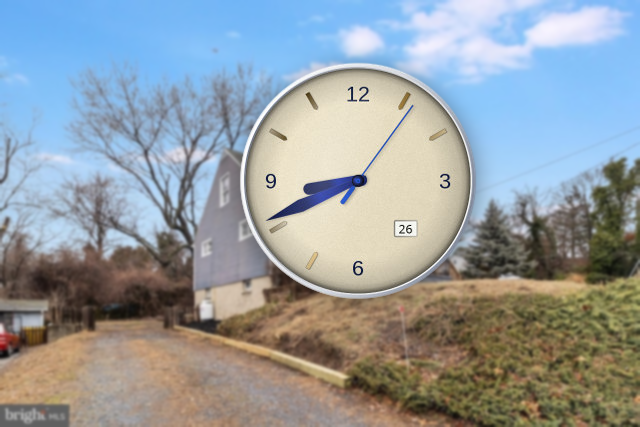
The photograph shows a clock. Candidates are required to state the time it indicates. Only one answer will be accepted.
8:41:06
